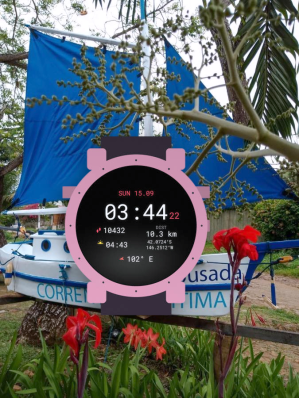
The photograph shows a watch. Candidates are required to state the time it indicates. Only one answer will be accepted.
3:44:22
